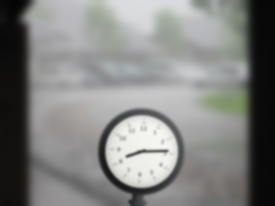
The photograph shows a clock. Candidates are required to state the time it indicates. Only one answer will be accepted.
8:14
